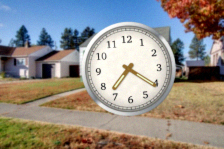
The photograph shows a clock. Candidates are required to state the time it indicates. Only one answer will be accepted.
7:21
